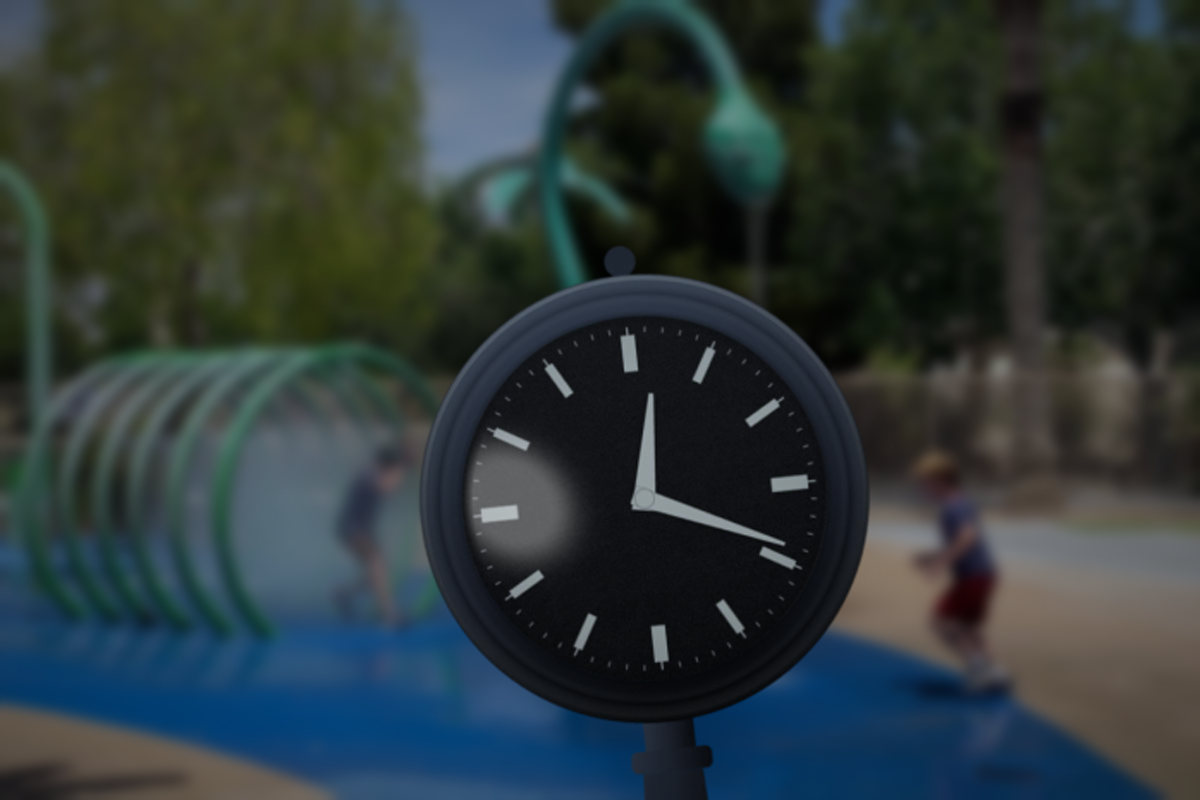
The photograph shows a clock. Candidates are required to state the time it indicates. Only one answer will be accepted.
12:19
